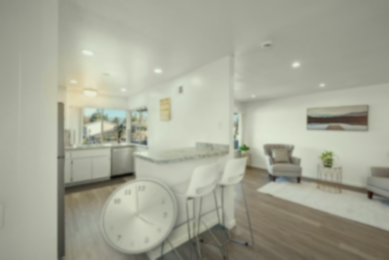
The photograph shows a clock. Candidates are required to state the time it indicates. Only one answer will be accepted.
3:58
